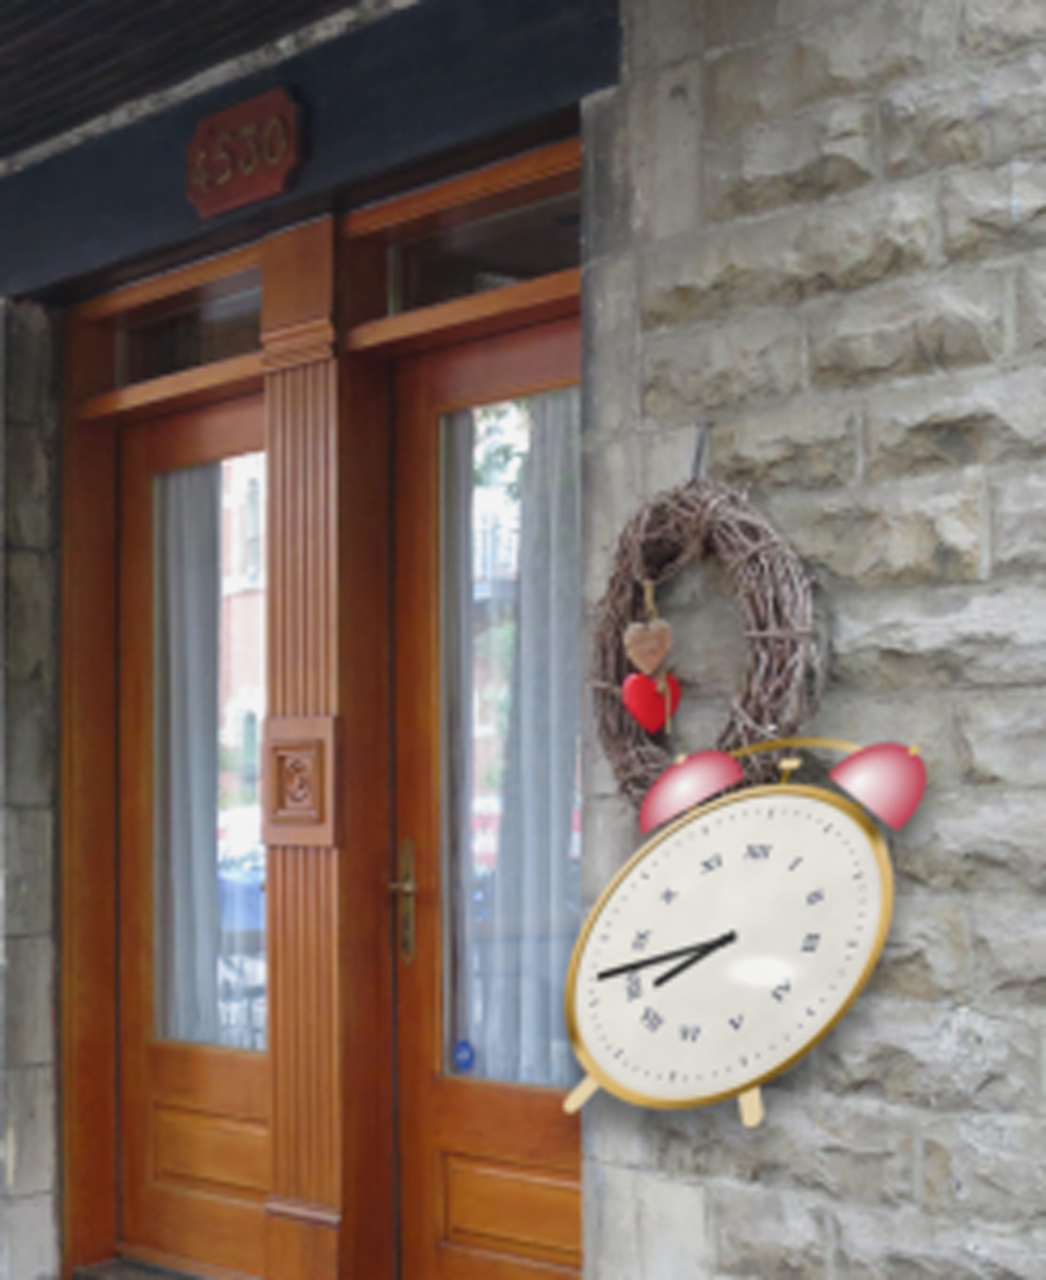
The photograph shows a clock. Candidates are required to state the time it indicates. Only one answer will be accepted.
7:42
